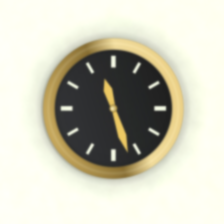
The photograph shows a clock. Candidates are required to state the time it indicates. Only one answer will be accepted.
11:27
